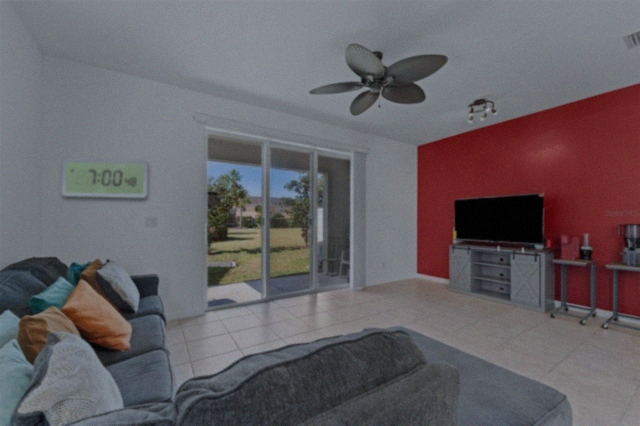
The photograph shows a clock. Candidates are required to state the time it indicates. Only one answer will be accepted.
7:00
